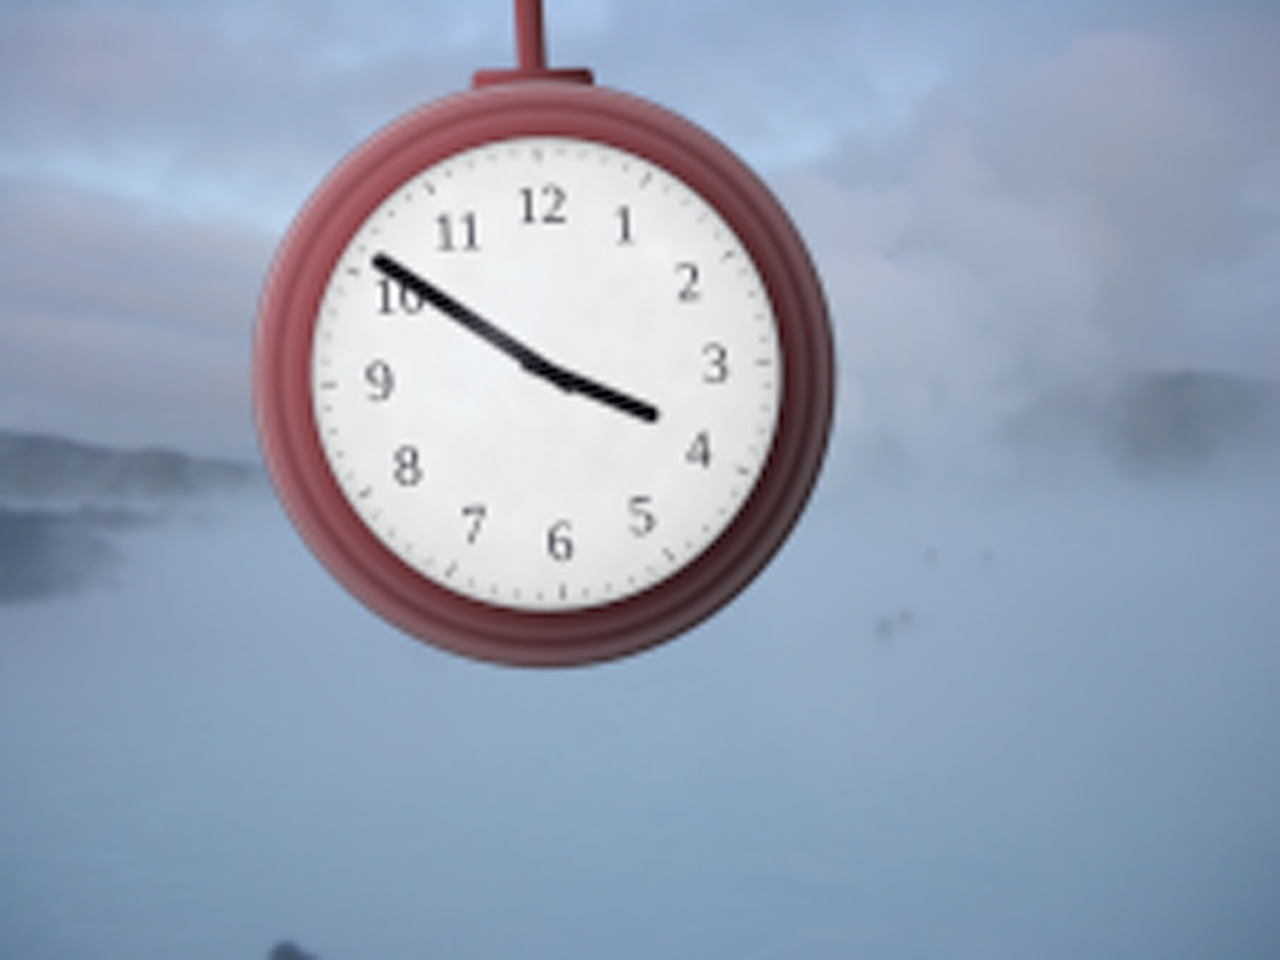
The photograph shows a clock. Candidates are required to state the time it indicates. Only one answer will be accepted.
3:51
